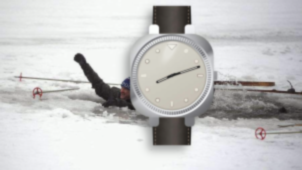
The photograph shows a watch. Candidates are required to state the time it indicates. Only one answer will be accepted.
8:12
